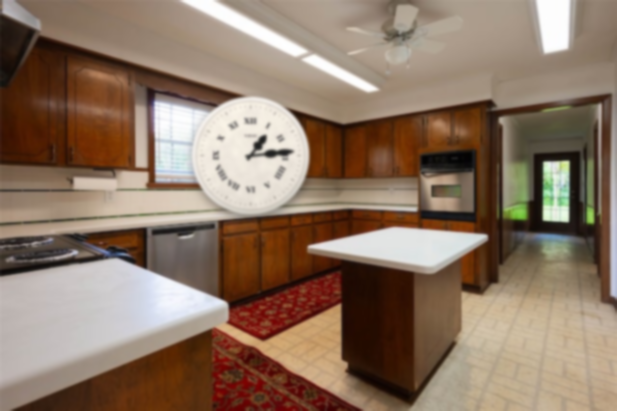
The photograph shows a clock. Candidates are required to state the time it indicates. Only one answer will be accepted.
1:14
